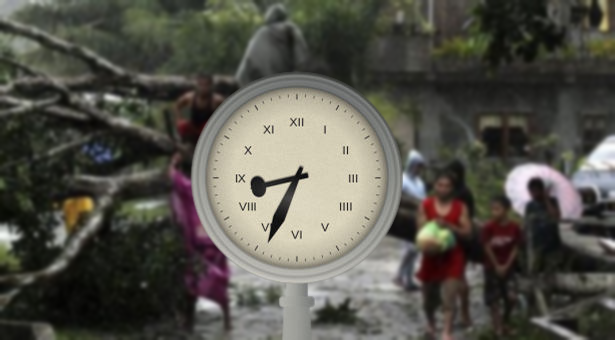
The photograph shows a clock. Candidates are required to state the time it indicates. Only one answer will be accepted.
8:34
